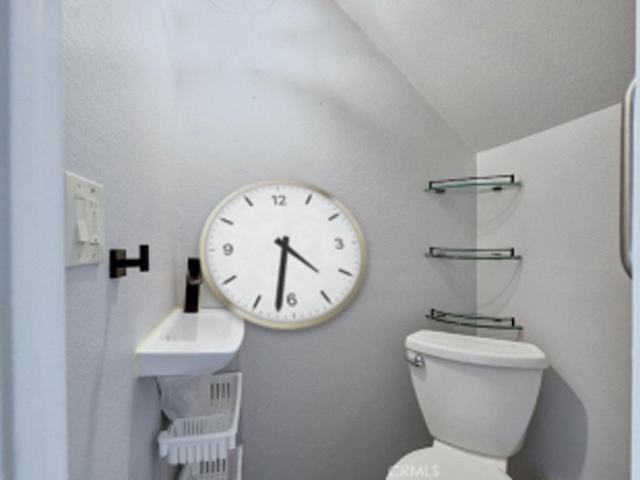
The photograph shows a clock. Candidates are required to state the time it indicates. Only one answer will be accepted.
4:32
